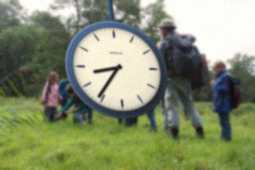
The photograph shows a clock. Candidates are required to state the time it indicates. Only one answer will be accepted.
8:36
